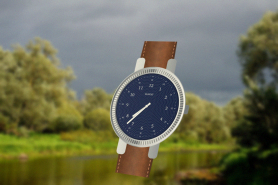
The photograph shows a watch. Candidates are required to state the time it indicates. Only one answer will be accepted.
7:37
